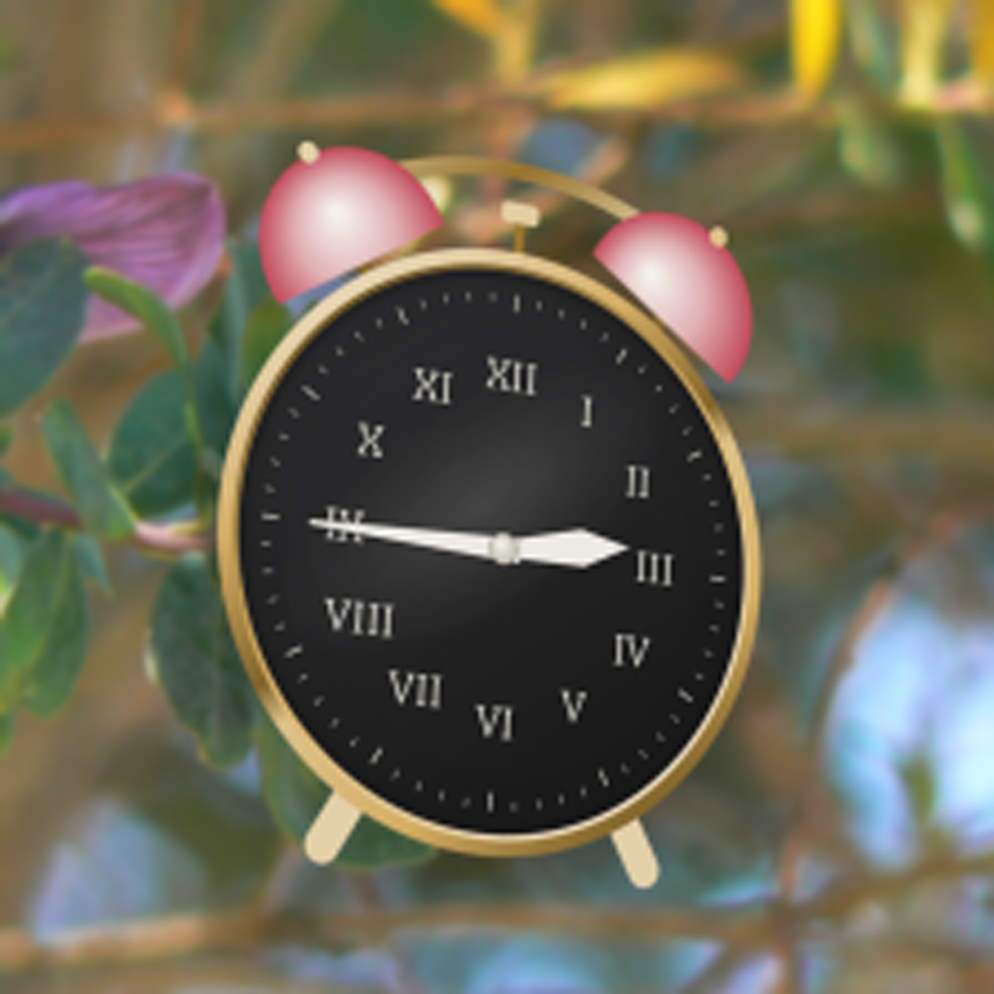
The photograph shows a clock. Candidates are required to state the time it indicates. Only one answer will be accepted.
2:45
